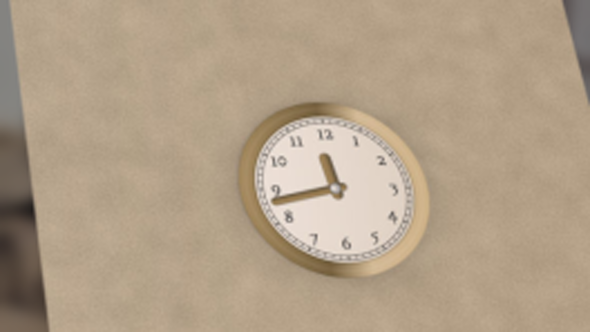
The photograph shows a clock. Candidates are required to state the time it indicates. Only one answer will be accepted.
11:43
